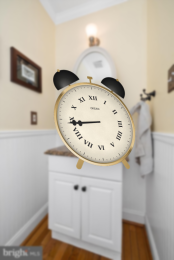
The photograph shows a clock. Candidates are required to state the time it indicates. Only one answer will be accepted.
8:44
